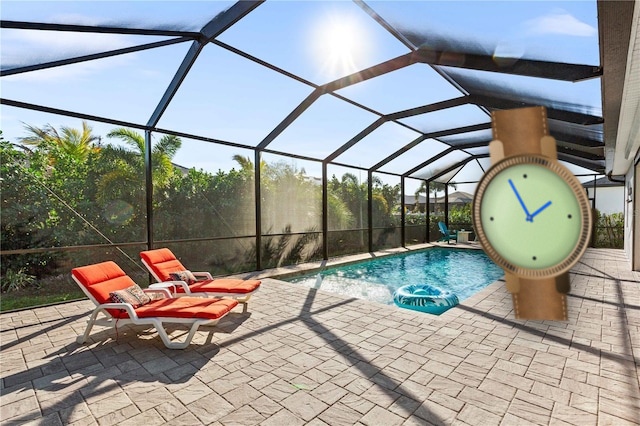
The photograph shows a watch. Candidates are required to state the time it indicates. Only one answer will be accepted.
1:56
